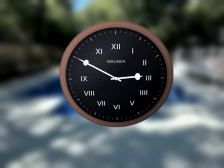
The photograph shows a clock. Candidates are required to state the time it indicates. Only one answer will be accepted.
2:50
